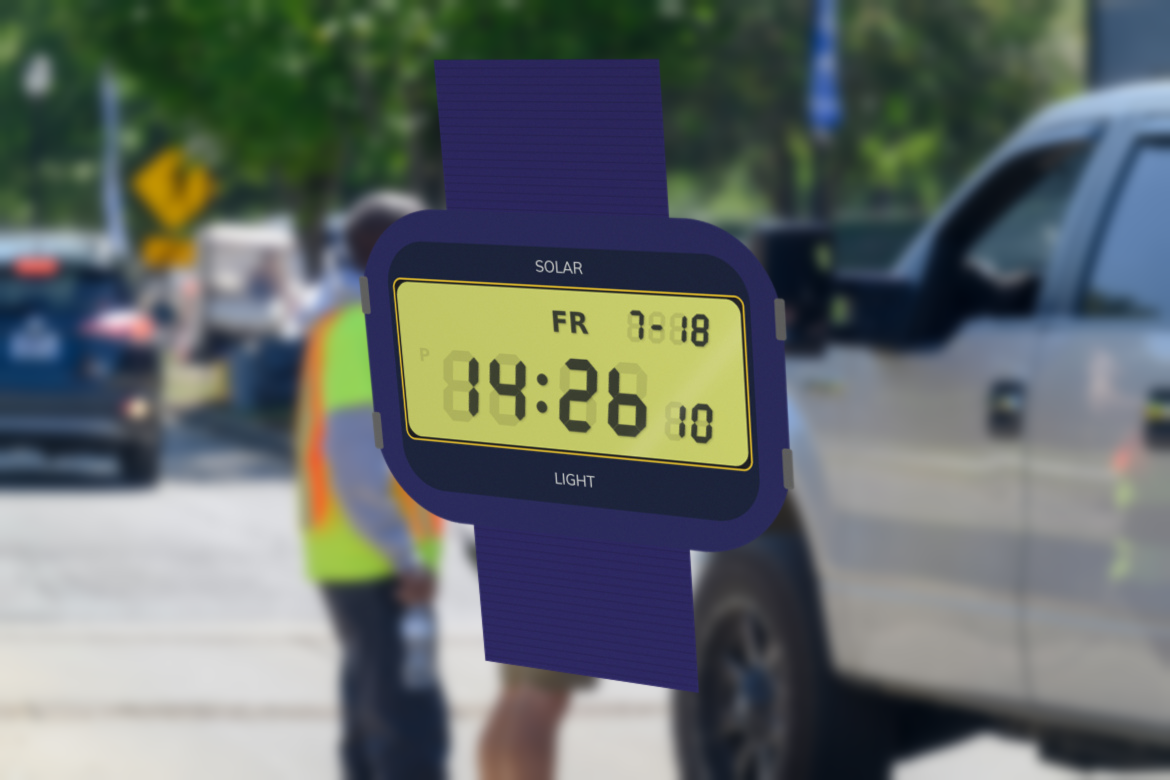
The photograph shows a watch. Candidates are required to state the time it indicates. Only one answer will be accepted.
14:26:10
